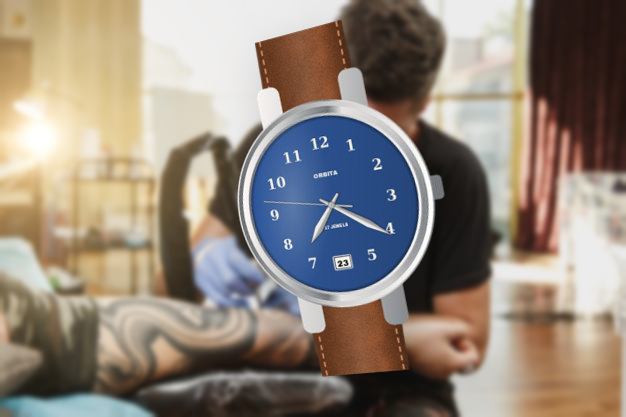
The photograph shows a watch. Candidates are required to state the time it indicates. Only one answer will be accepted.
7:20:47
